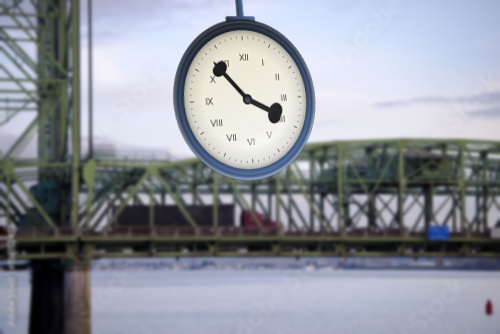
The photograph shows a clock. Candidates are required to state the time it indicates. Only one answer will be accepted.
3:53
